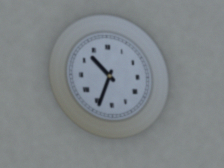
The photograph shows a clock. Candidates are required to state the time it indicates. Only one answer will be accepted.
10:34
